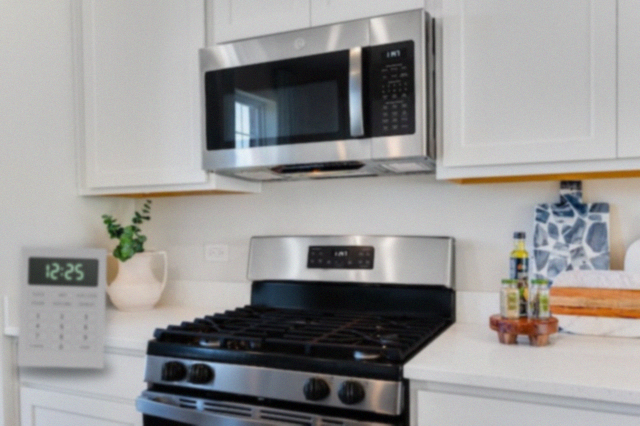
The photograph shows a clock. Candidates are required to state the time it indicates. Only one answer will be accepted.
12:25
